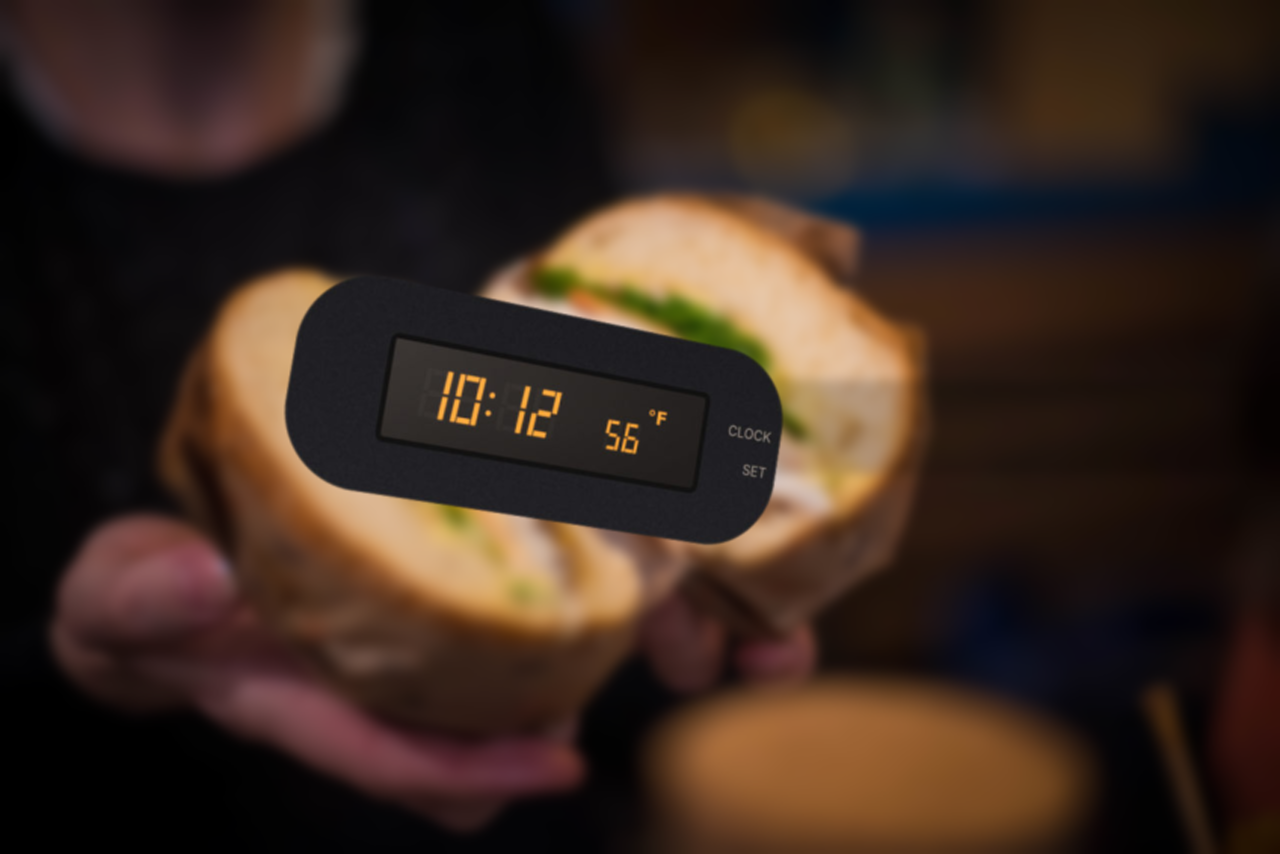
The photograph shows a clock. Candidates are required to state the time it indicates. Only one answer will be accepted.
10:12
